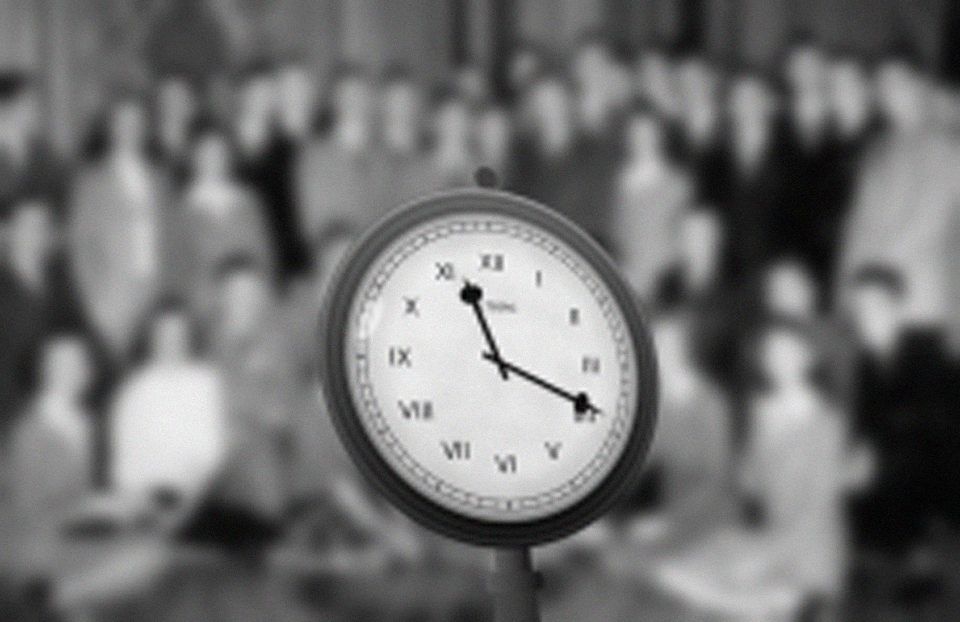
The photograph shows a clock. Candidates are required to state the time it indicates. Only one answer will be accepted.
11:19
